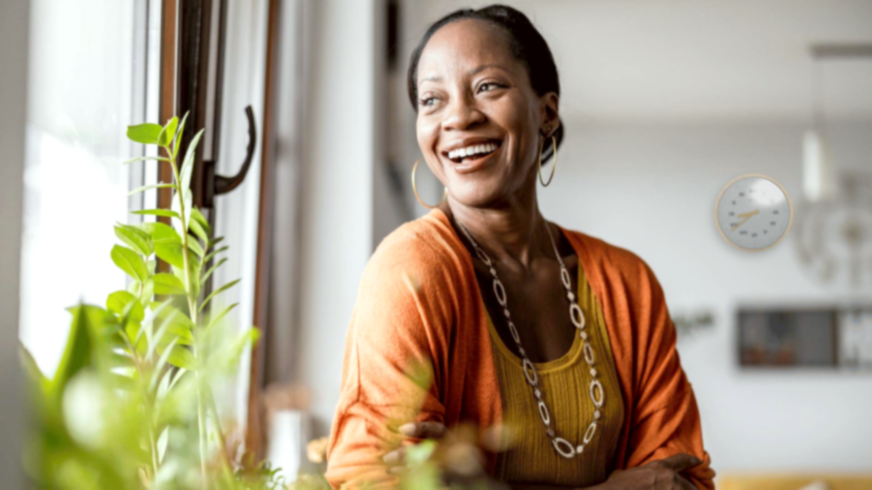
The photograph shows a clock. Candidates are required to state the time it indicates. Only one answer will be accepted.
8:39
